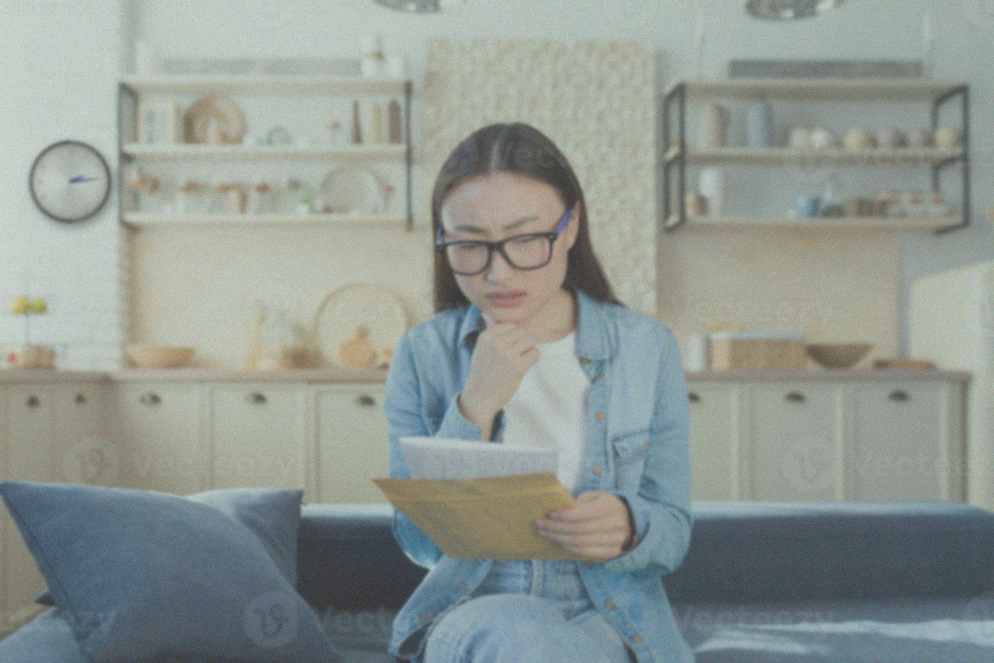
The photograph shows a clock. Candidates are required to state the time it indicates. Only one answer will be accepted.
2:14
